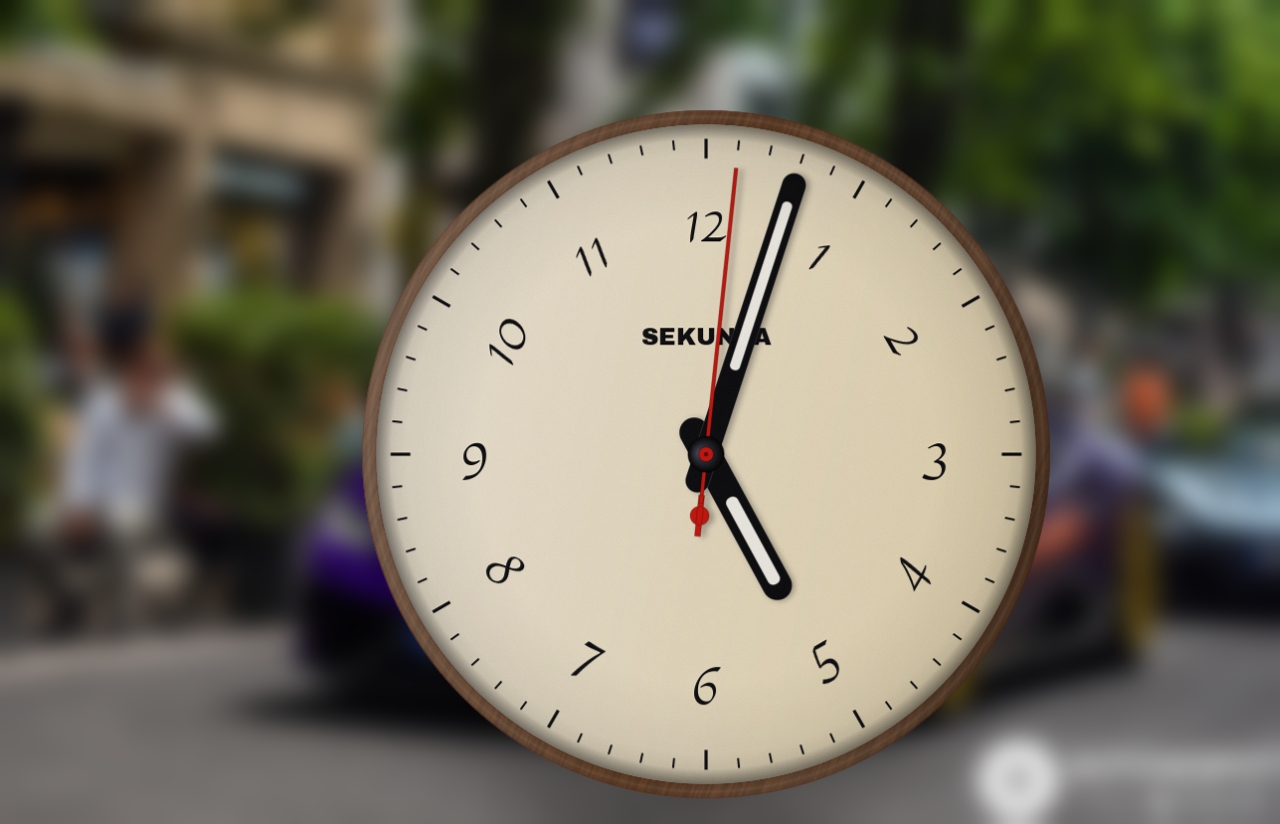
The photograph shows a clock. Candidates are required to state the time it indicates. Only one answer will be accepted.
5:03:01
